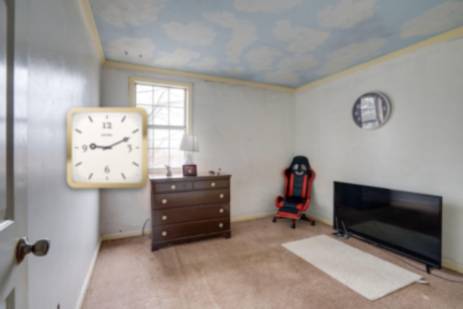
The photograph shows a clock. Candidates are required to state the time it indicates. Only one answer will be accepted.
9:11
